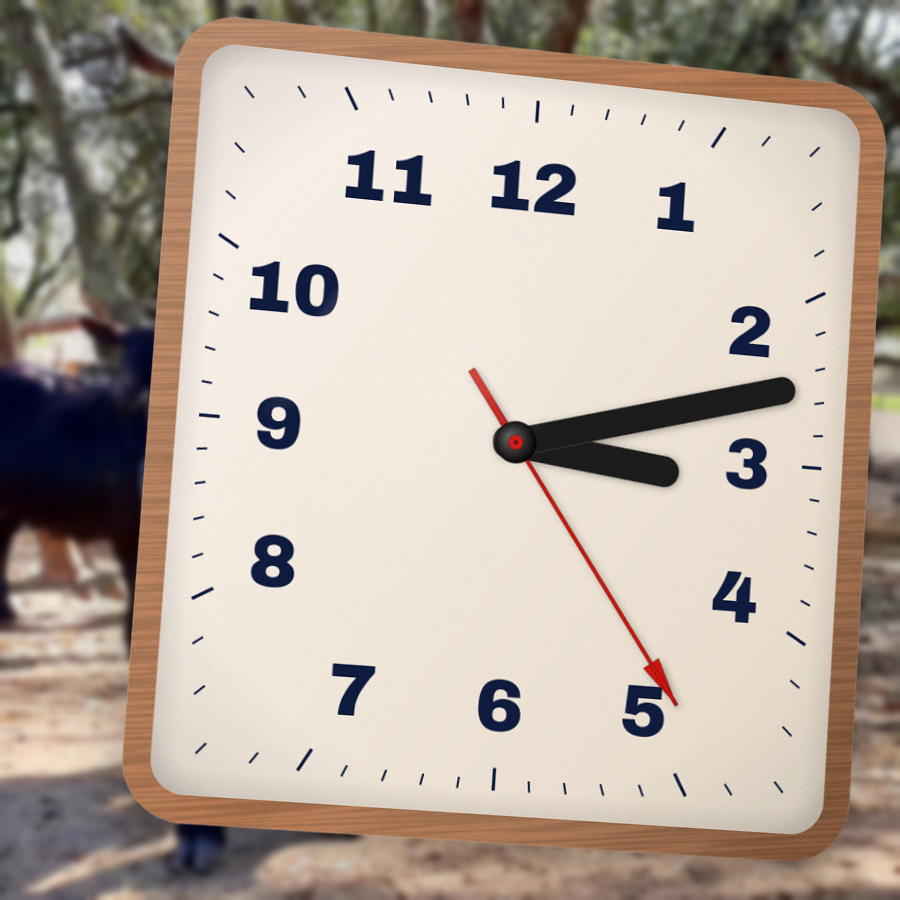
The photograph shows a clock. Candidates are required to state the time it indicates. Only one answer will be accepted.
3:12:24
